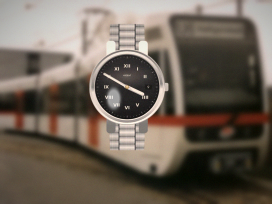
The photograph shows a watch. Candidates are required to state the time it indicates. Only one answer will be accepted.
3:50
